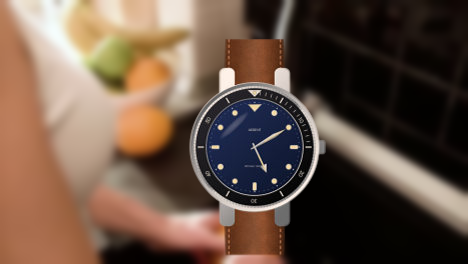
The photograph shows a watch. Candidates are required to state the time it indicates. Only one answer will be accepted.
5:10
